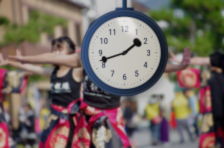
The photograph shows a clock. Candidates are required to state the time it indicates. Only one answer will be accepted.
1:42
